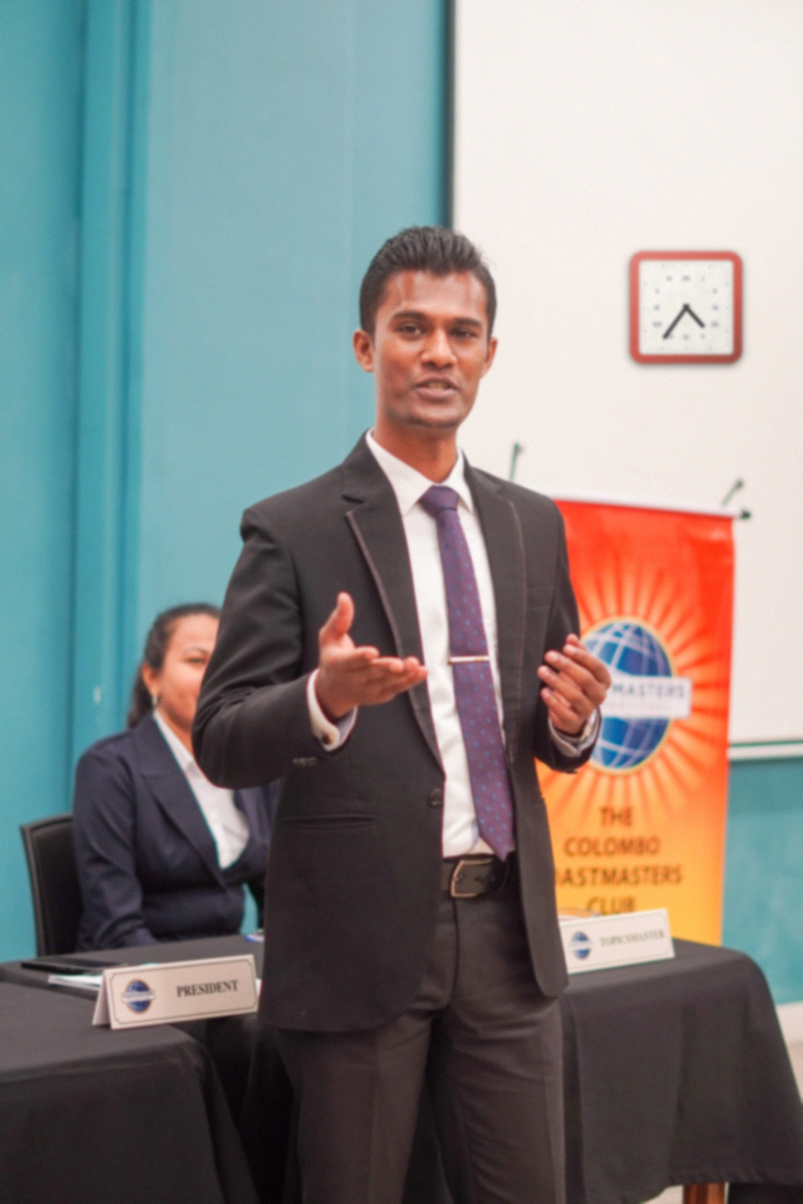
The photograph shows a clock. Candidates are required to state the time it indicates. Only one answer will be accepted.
4:36
